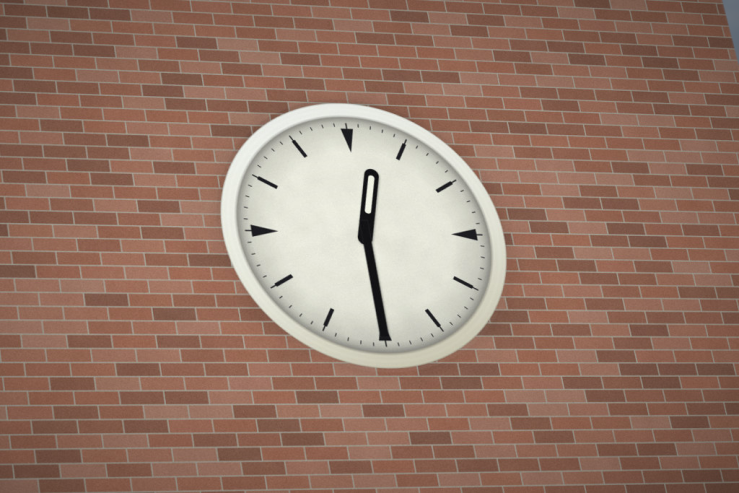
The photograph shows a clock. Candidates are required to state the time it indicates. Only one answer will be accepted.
12:30
